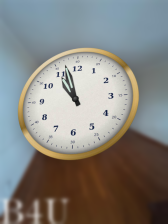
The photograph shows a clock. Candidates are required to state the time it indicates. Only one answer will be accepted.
10:57
